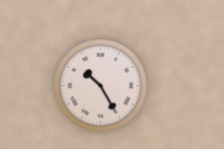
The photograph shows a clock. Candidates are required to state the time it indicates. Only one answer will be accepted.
10:25
